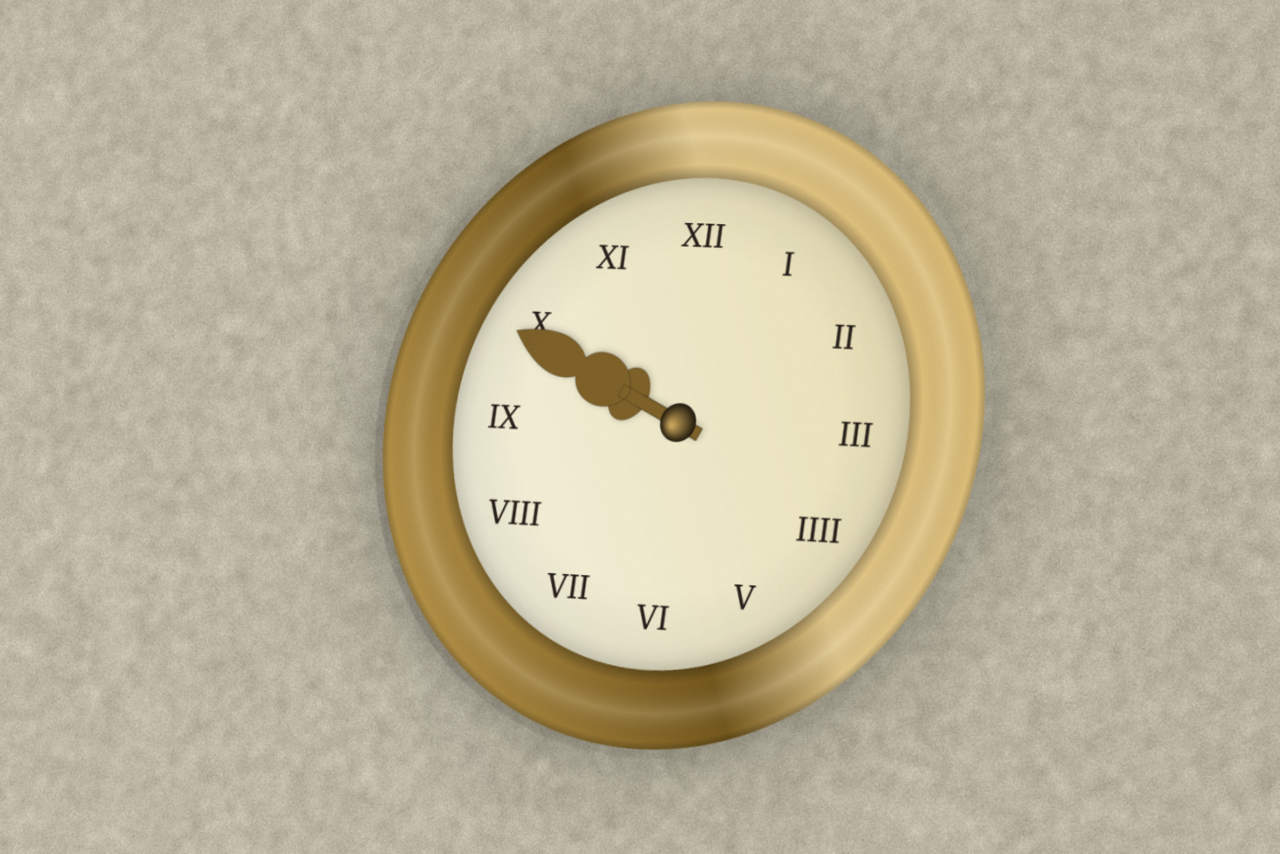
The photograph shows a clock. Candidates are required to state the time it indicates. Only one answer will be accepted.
9:49
